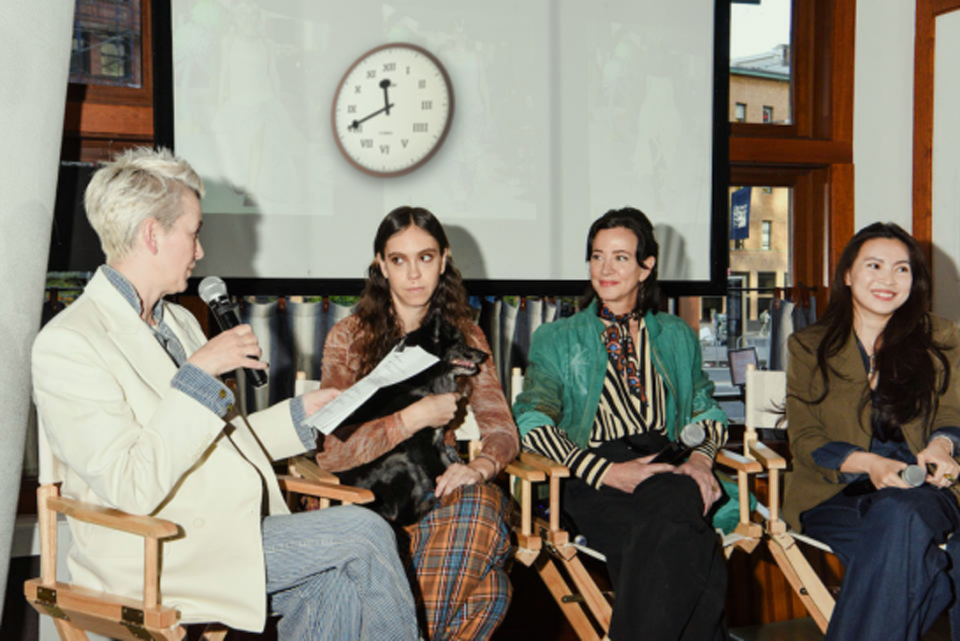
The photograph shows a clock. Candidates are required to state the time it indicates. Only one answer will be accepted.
11:41
